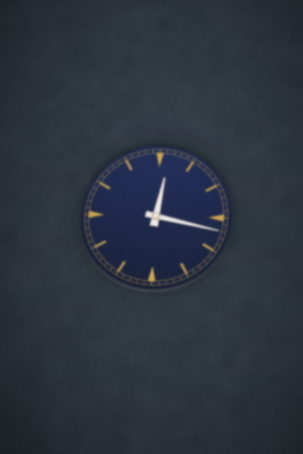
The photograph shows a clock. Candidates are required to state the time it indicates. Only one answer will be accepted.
12:17
